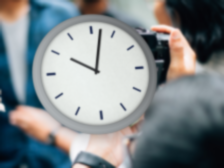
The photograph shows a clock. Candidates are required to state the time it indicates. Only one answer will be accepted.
10:02
